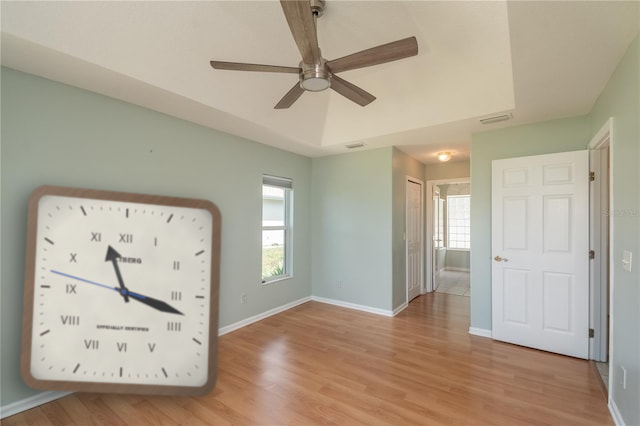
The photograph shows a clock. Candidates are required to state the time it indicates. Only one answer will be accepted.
11:17:47
